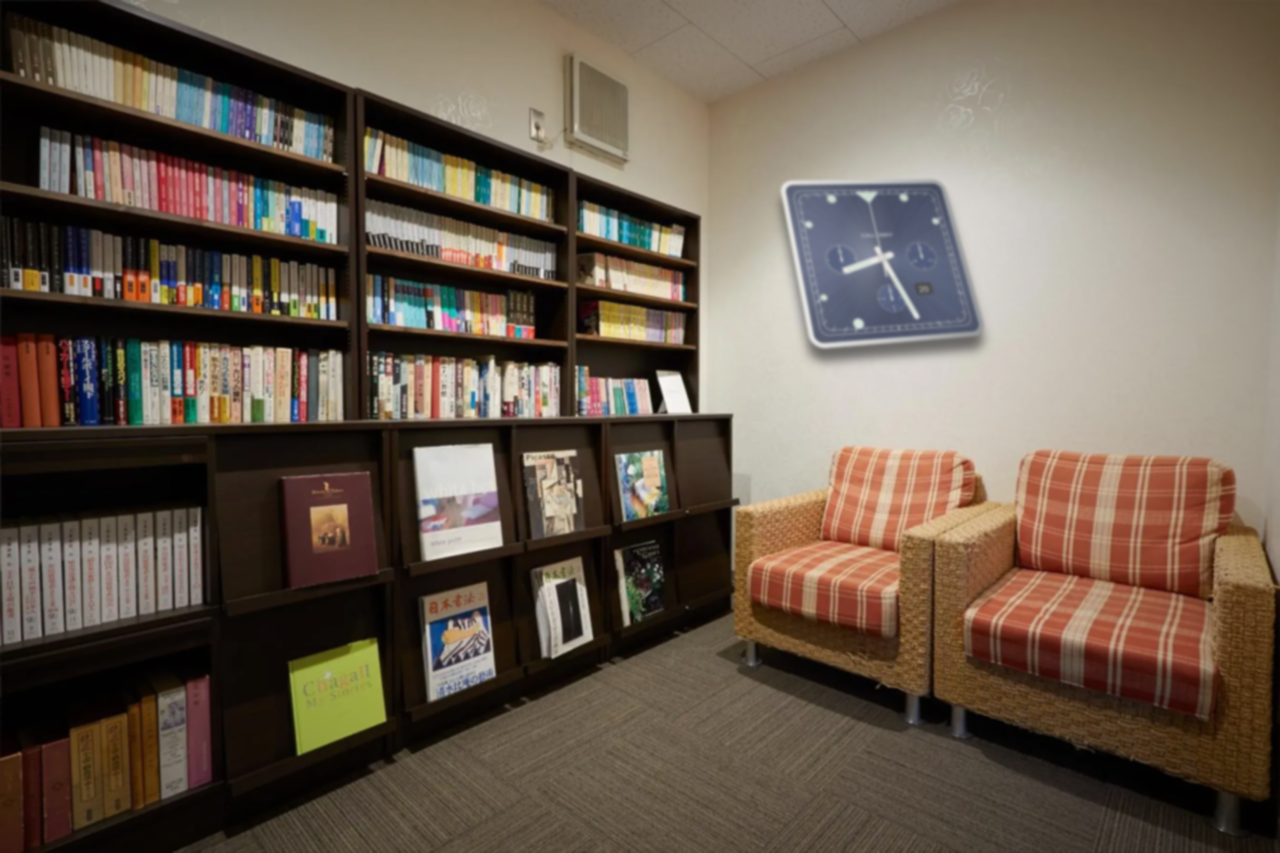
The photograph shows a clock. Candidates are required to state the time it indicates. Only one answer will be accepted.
8:27
